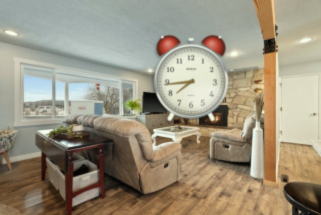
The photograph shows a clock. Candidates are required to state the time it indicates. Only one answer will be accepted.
7:44
